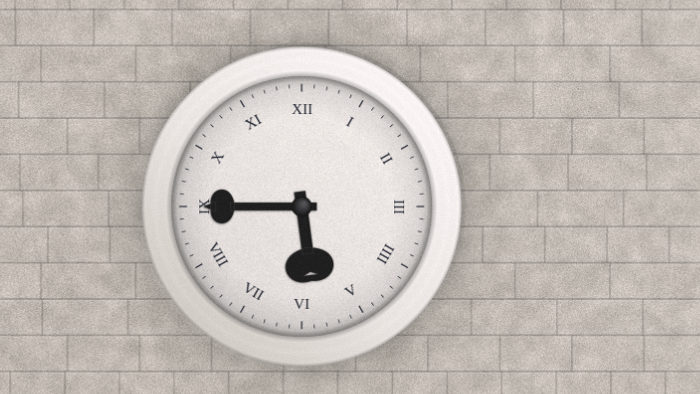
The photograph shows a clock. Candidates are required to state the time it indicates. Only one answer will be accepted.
5:45
